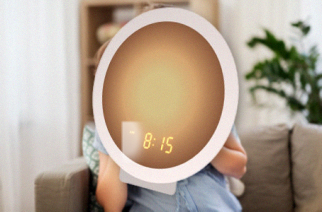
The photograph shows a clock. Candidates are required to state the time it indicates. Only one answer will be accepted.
8:15
